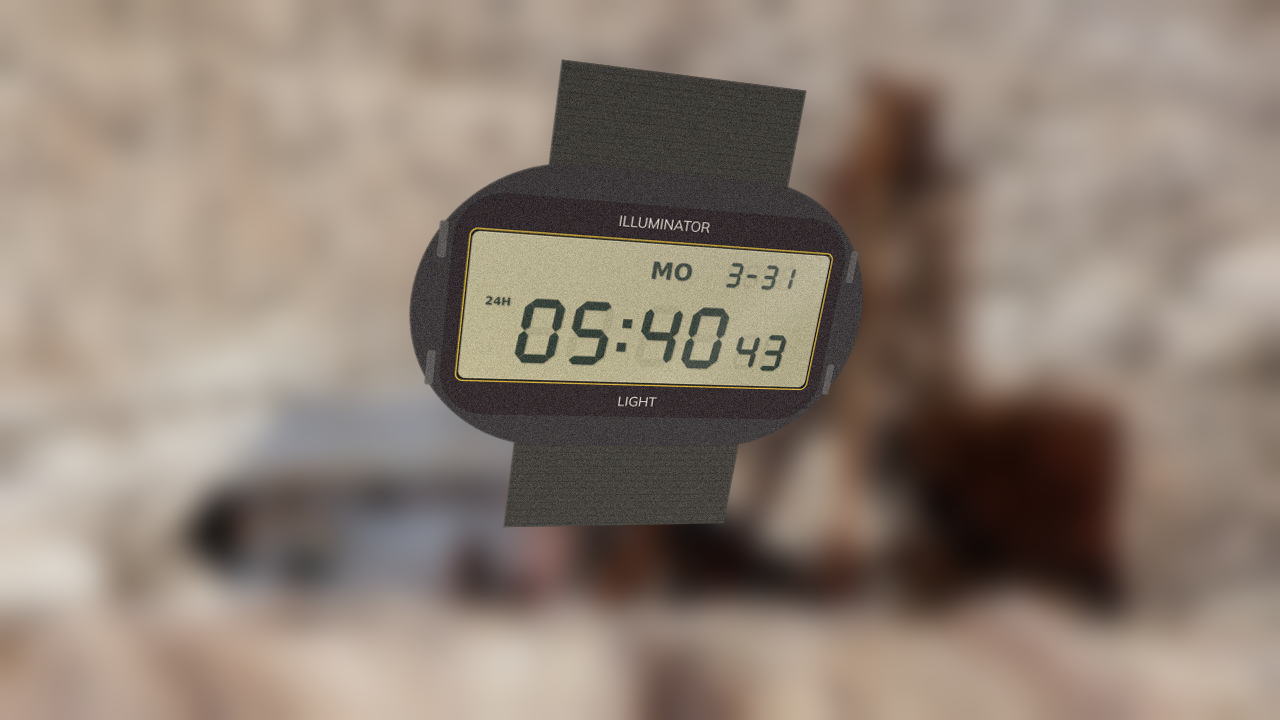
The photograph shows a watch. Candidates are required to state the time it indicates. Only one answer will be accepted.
5:40:43
